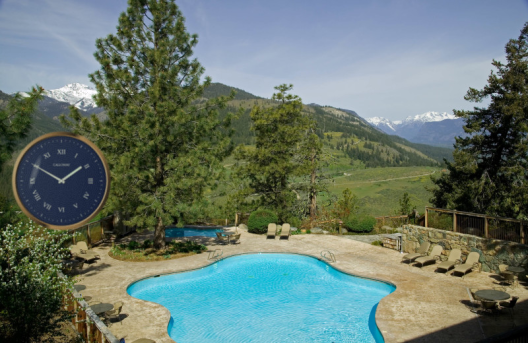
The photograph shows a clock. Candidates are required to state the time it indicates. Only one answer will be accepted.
1:50
